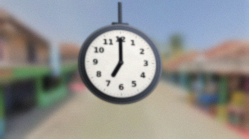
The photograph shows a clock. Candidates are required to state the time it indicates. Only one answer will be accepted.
7:00
